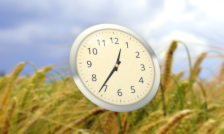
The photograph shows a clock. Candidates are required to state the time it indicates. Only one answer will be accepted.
12:36
